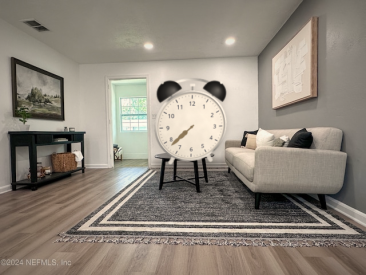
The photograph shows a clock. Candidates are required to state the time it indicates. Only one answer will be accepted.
7:38
